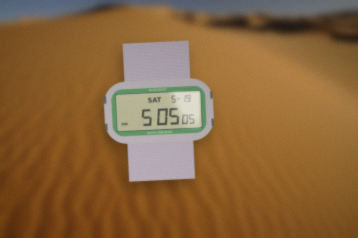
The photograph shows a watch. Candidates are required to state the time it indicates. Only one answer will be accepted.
5:05:05
